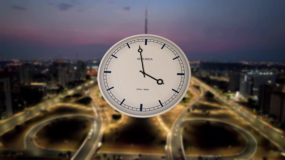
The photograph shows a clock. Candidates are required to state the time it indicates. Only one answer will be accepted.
3:58
